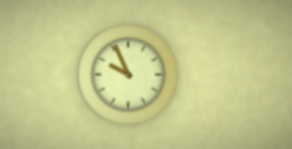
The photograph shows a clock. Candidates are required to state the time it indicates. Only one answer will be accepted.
9:56
